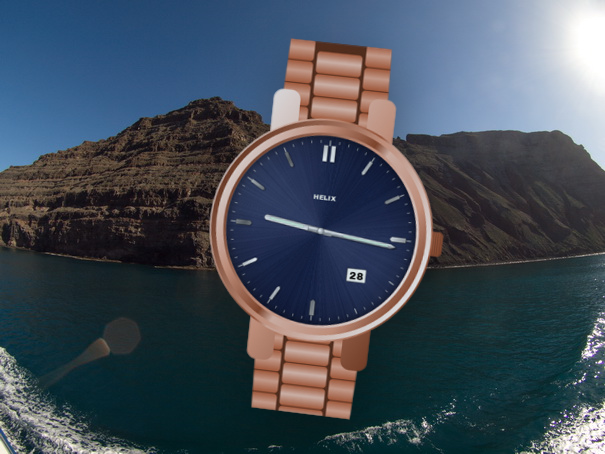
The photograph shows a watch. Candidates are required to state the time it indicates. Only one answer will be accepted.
9:16
